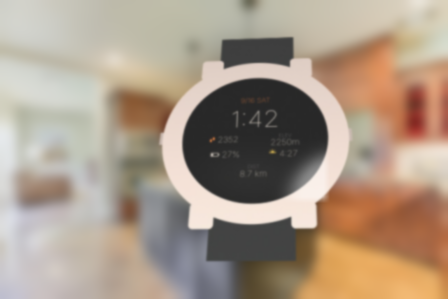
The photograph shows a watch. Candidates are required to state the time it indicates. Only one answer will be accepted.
1:42
